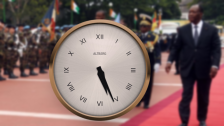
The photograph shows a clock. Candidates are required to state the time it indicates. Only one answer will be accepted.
5:26
